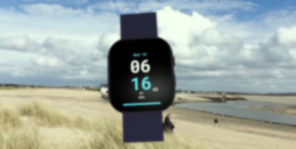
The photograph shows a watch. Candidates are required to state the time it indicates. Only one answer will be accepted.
6:16
